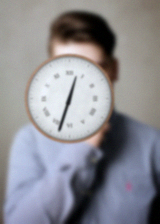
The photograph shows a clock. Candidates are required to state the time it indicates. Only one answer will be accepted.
12:33
